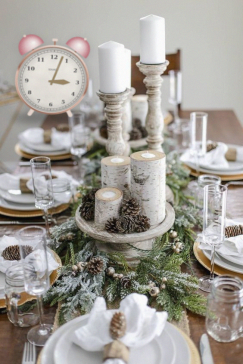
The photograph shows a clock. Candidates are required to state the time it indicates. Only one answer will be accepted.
3:03
